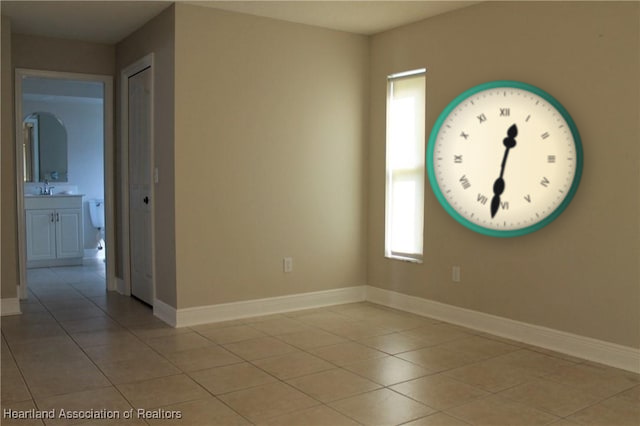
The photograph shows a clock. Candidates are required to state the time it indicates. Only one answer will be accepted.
12:32
